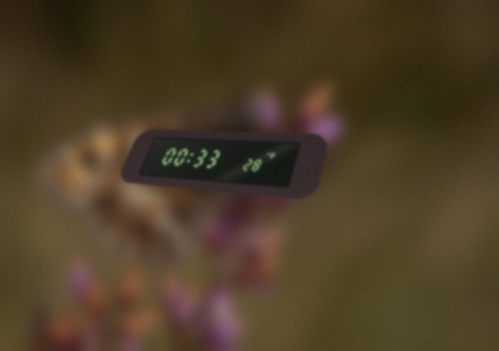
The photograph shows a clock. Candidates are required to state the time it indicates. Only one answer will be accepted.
0:33
